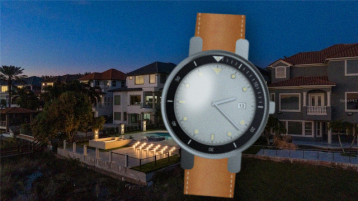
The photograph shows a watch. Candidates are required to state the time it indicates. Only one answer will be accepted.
2:22
